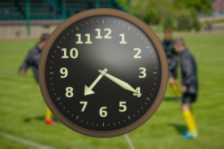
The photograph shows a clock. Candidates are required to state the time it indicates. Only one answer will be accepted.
7:20
